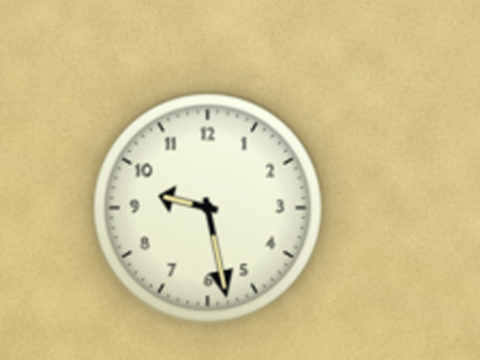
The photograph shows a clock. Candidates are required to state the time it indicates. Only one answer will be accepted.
9:28
